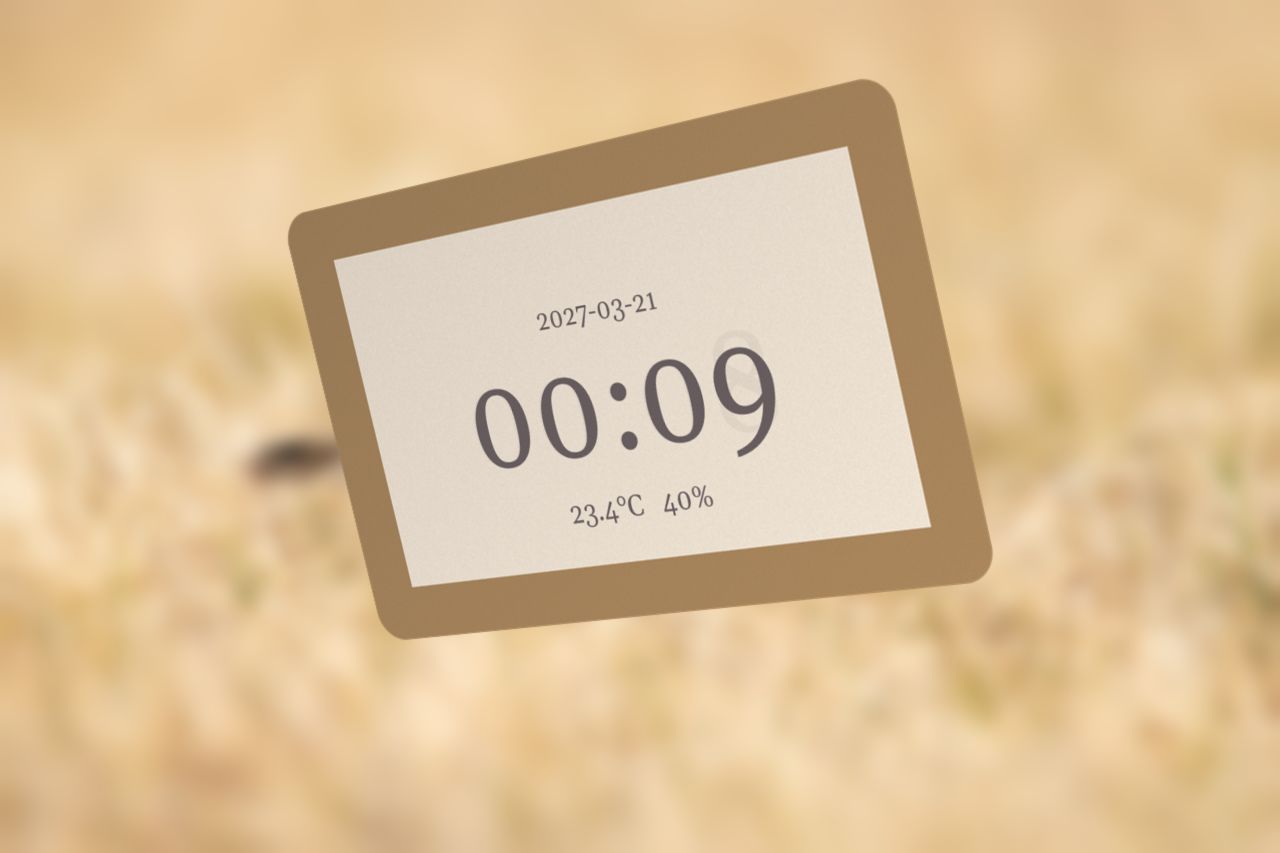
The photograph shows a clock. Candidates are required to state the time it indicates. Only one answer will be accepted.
0:09
